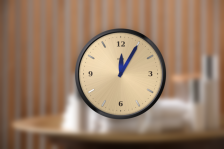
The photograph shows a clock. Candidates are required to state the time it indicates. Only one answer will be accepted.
12:05
